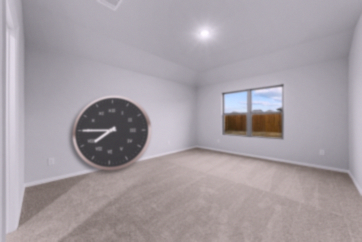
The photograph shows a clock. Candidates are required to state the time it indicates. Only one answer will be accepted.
7:45
